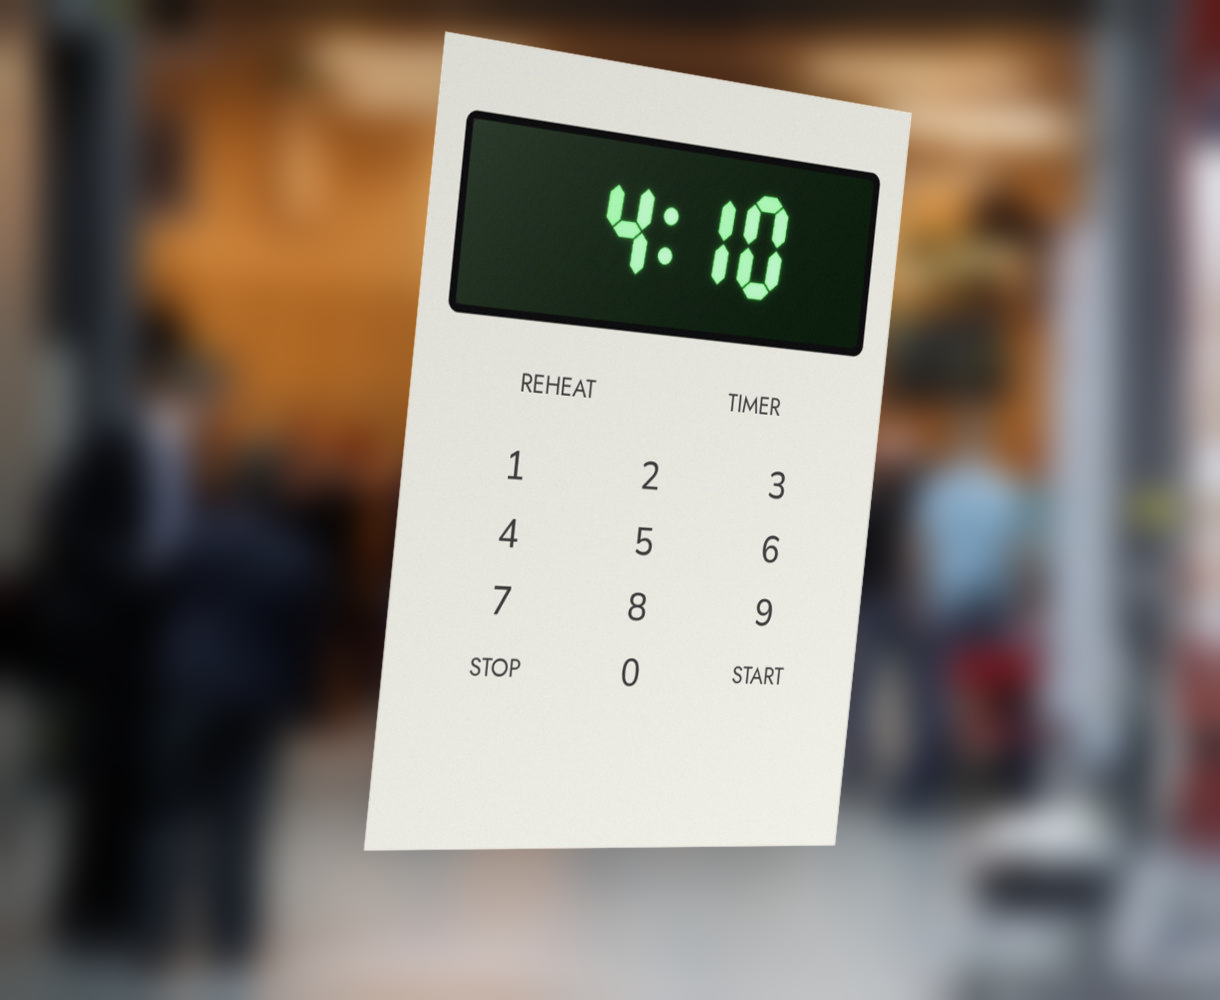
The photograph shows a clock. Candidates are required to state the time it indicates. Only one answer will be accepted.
4:10
